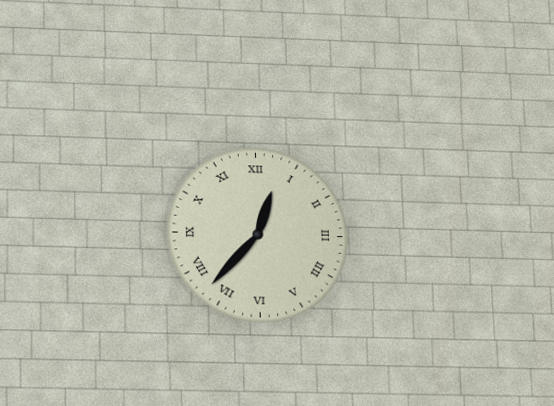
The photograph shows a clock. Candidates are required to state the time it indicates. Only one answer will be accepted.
12:37
